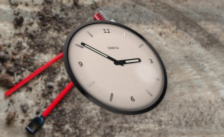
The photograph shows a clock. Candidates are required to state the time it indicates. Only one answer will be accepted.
2:51
